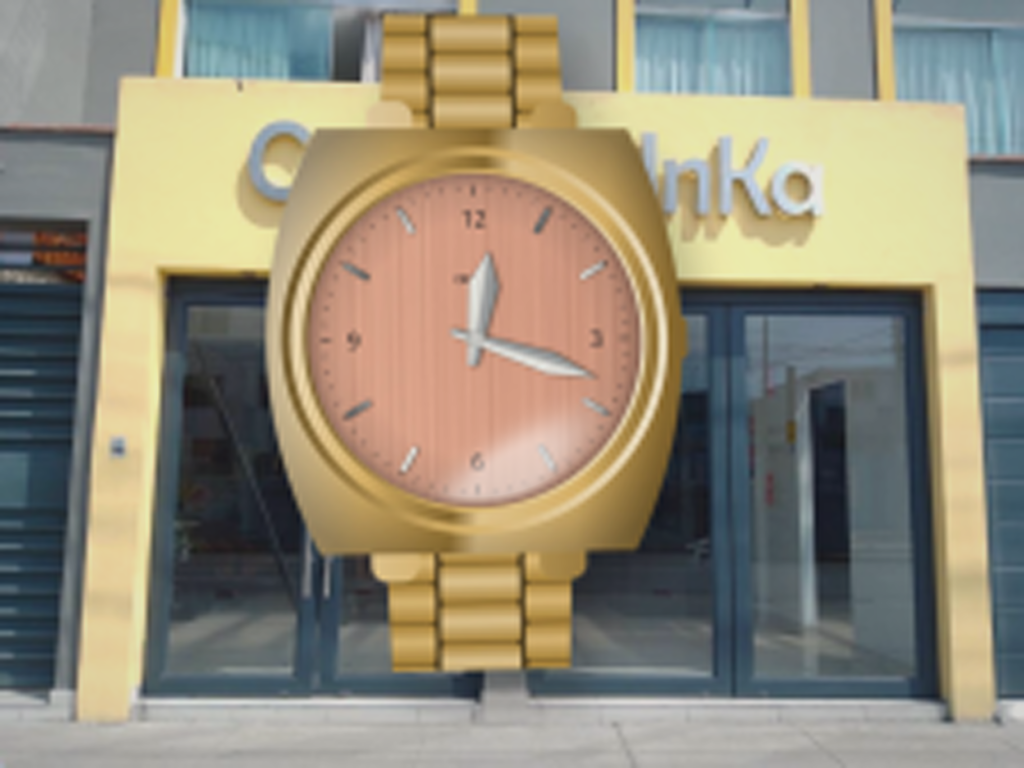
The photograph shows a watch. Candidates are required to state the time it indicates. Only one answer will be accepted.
12:18
